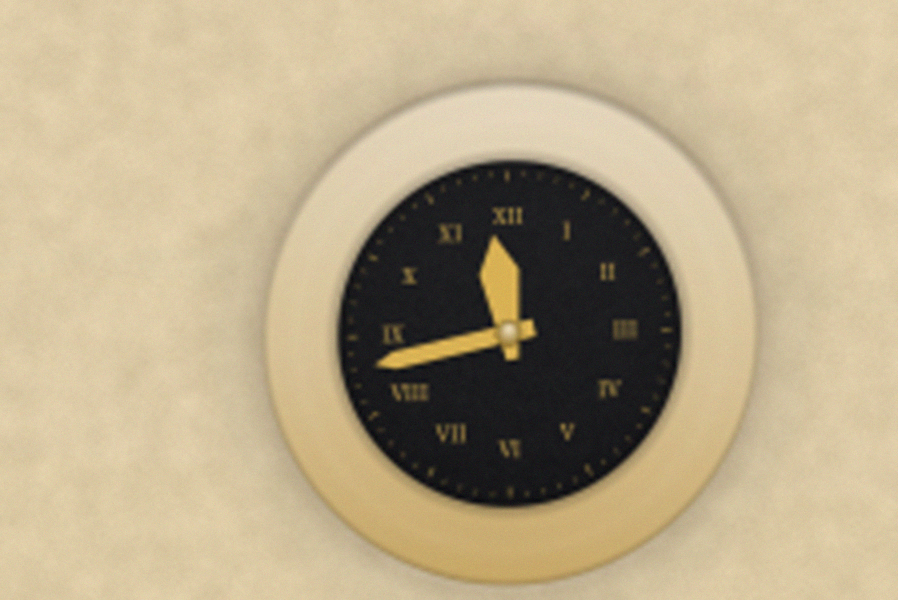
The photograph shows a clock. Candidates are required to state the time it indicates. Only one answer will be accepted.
11:43
